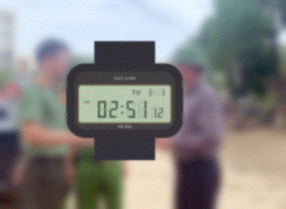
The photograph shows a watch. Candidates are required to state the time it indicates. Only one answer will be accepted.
2:51:12
